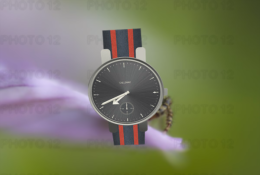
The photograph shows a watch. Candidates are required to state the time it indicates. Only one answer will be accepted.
7:41
